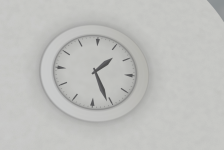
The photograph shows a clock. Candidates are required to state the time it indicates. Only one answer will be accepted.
1:26
